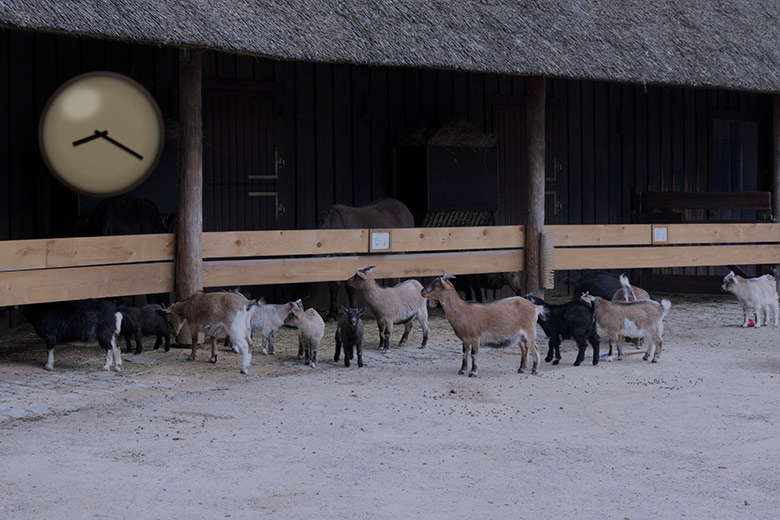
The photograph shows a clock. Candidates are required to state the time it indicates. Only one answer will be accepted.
8:20
